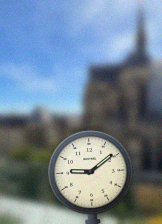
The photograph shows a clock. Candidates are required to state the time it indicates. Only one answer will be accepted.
9:09
